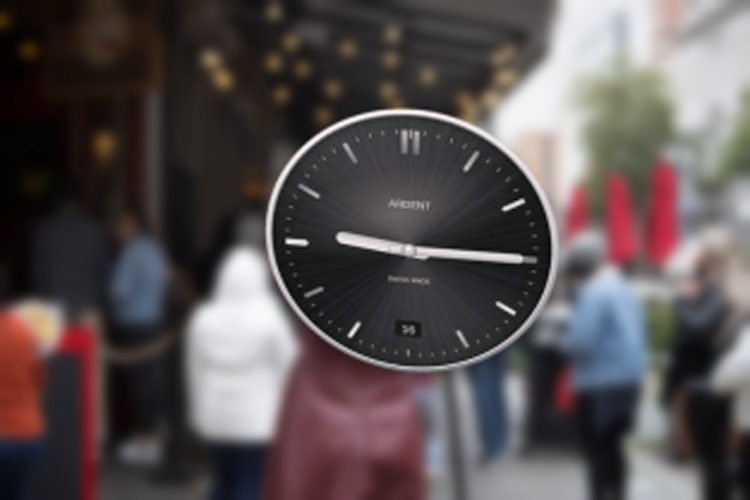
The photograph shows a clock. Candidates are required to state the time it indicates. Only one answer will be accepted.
9:15
